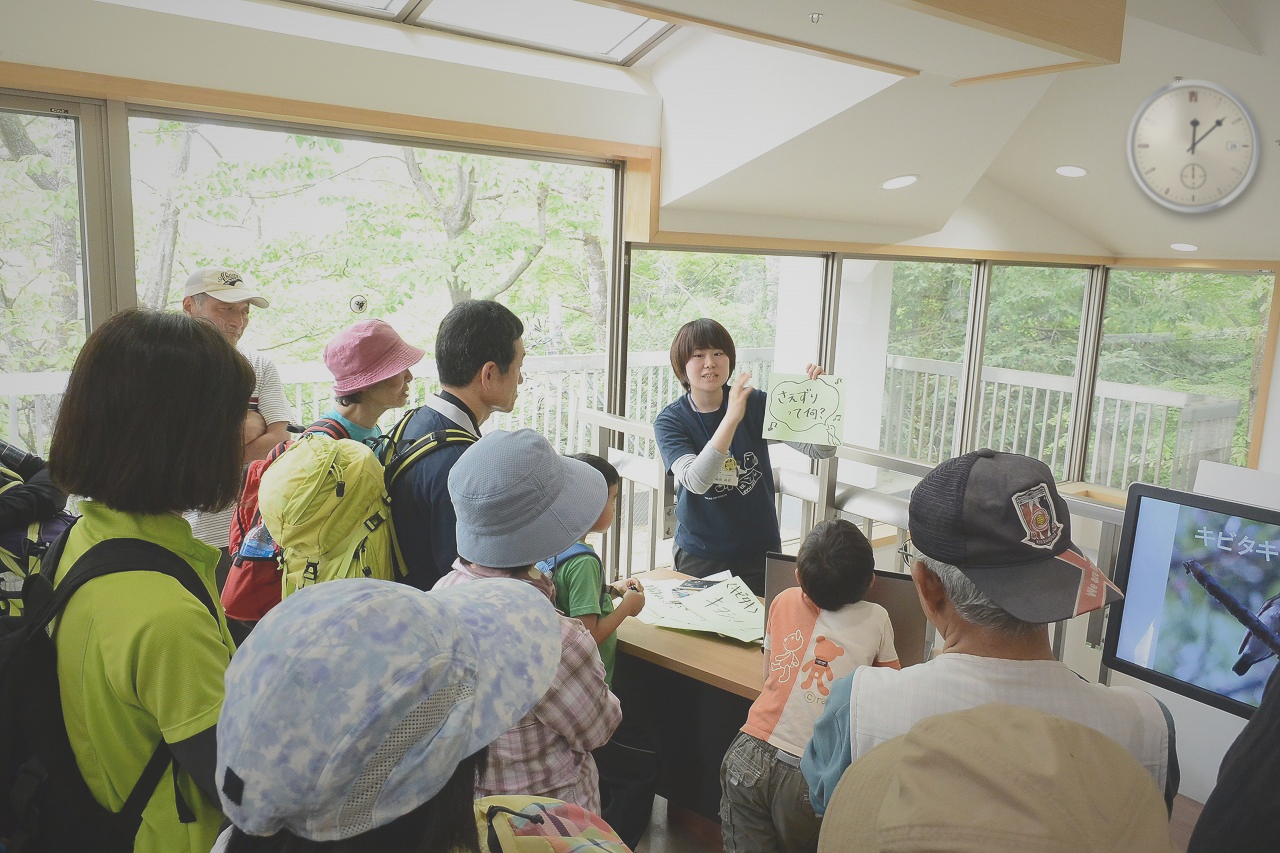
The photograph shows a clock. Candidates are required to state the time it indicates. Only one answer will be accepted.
12:08
